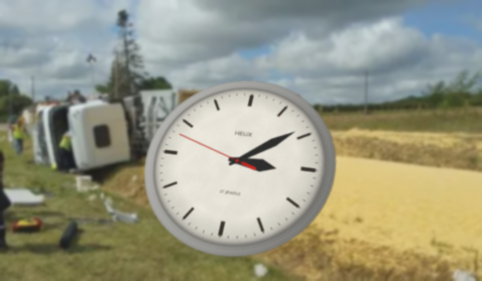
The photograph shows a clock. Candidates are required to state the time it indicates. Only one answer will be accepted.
3:08:48
